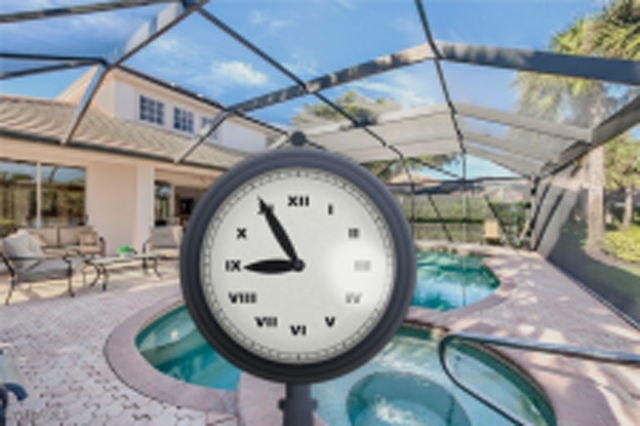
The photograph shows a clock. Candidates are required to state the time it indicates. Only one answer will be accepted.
8:55
